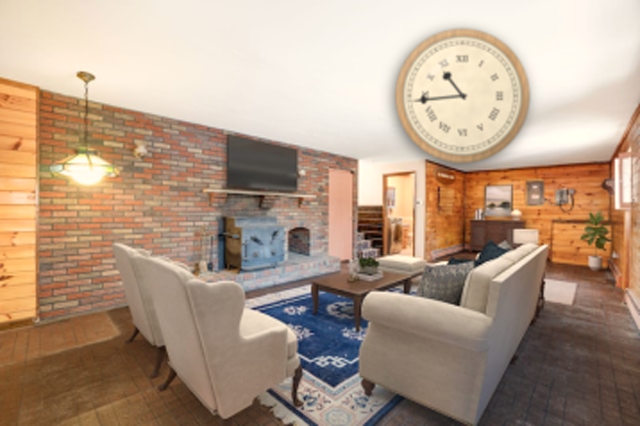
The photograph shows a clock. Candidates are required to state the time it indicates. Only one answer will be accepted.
10:44
